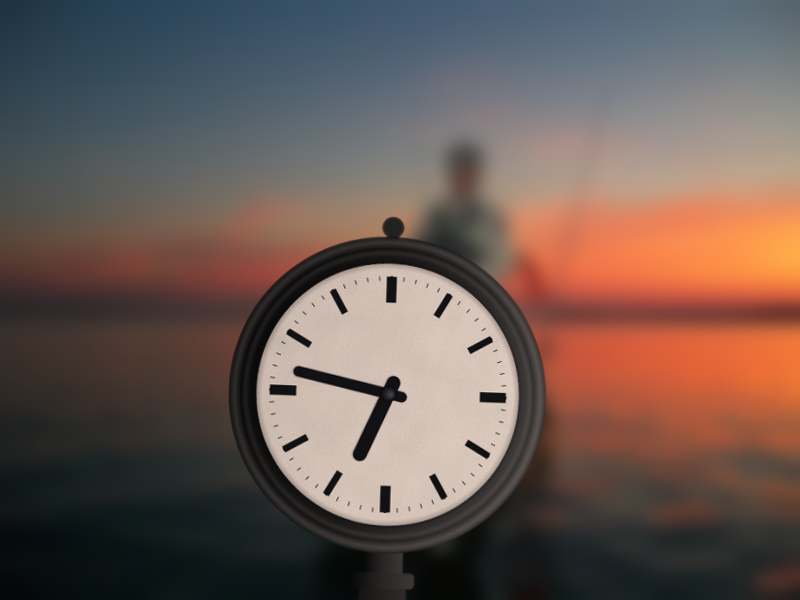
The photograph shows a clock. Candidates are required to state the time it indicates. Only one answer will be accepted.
6:47
